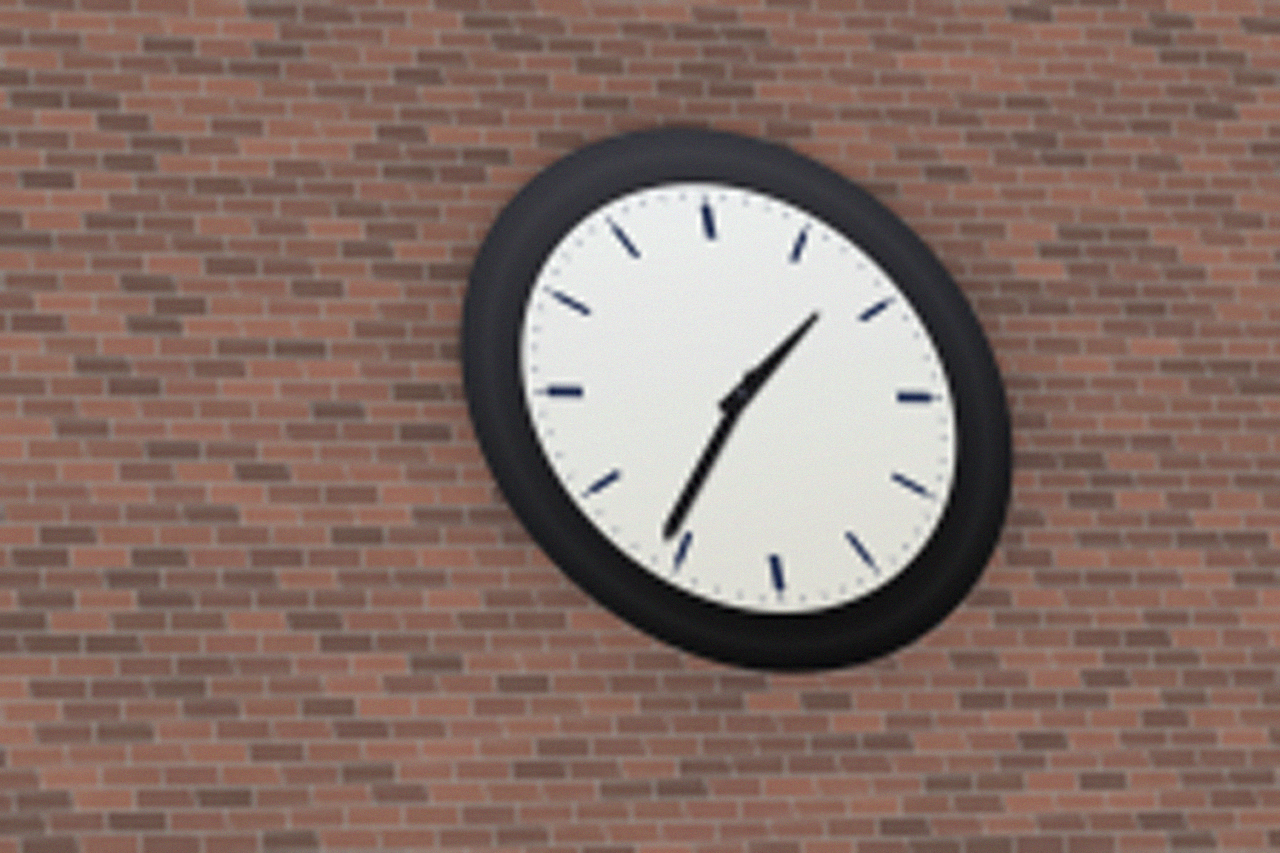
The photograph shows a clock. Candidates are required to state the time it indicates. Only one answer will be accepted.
1:36
